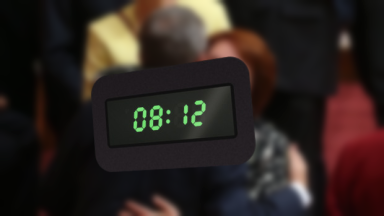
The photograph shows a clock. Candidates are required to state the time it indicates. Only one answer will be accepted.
8:12
